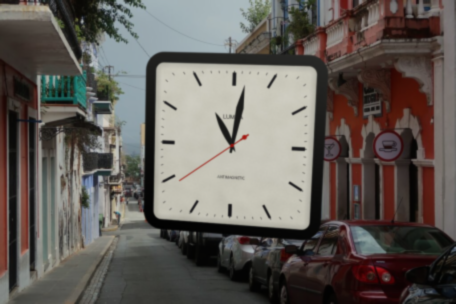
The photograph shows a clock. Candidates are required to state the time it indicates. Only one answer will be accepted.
11:01:39
